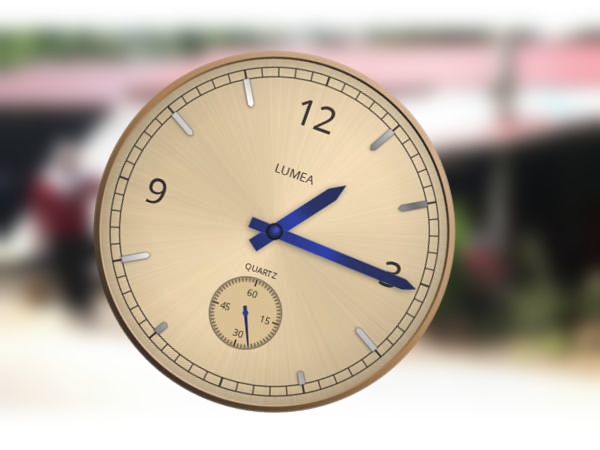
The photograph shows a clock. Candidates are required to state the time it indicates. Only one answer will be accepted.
1:15:26
